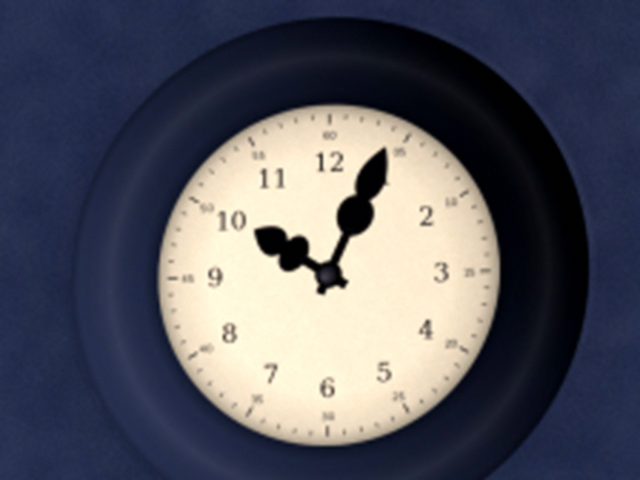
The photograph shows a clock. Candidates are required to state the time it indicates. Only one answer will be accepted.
10:04
